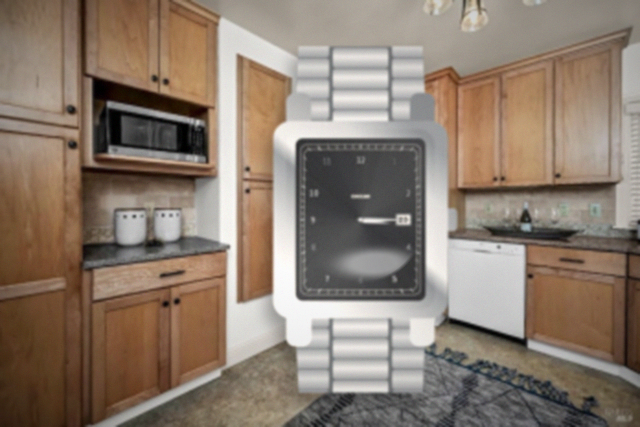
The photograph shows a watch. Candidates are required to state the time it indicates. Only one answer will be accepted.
3:15
